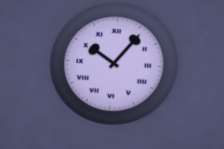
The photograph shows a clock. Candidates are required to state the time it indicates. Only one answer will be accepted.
10:06
